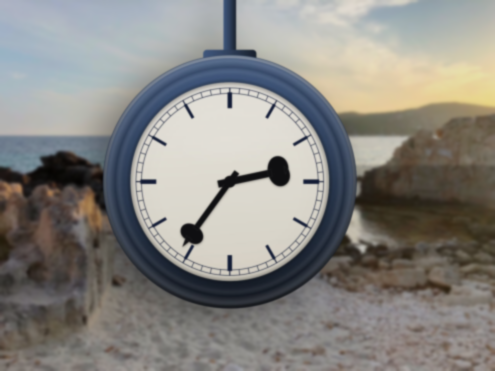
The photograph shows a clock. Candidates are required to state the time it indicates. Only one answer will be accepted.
2:36
